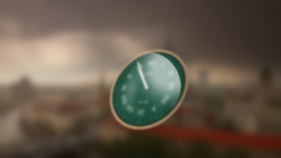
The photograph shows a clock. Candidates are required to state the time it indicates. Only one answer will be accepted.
10:55
